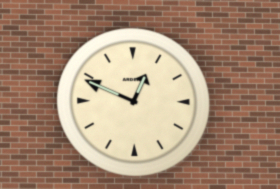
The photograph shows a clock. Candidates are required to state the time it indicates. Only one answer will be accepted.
12:49
